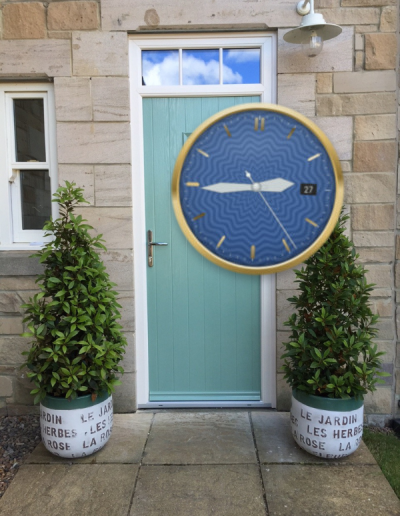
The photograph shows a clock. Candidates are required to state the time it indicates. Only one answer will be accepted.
2:44:24
